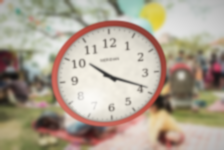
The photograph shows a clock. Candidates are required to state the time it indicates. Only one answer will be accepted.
10:19
